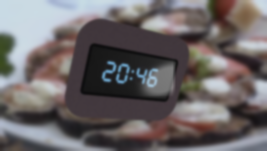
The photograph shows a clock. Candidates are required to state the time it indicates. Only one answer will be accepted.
20:46
